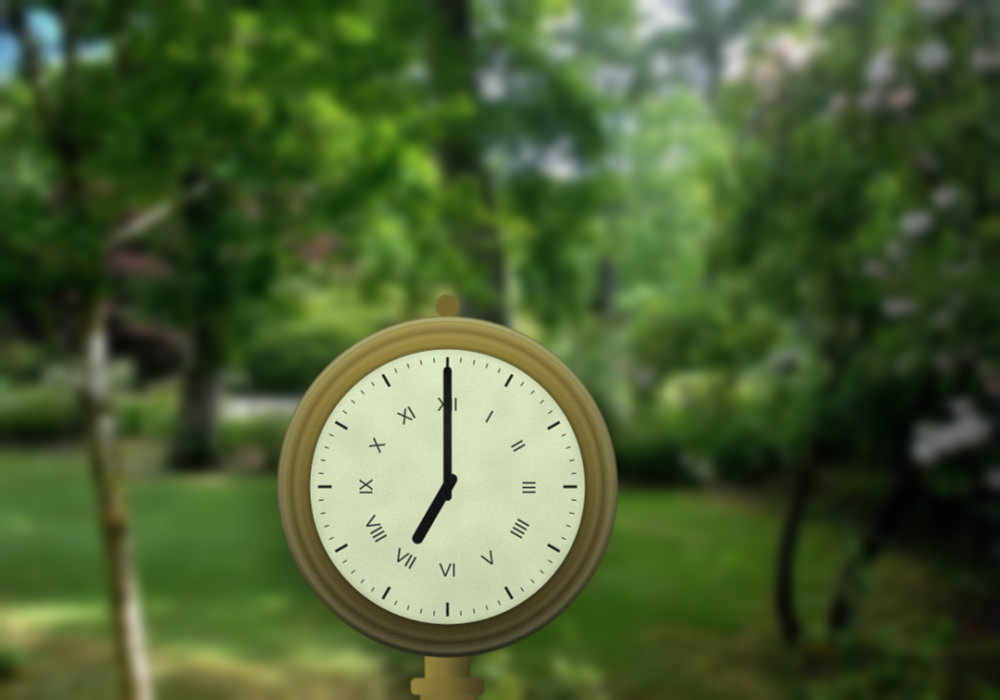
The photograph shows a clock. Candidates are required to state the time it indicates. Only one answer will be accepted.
7:00
